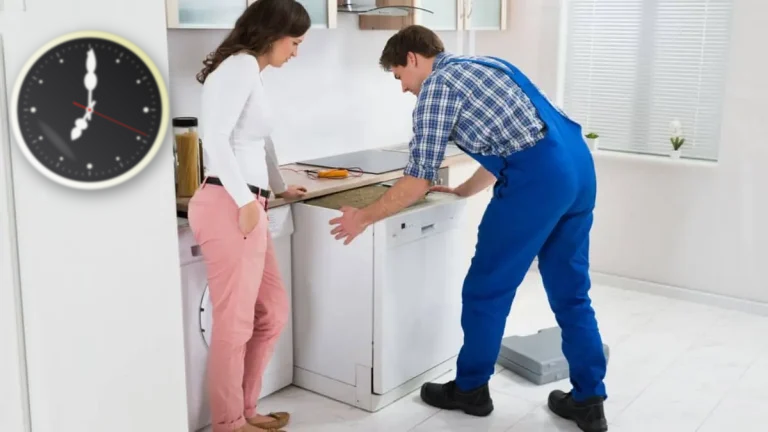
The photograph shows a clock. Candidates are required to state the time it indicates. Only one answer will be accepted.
7:00:19
